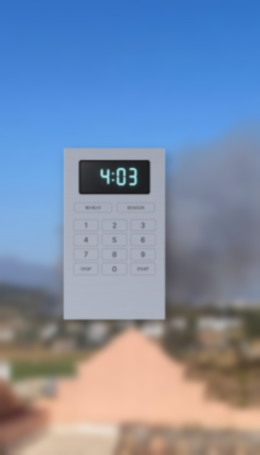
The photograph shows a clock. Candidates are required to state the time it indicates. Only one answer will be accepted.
4:03
